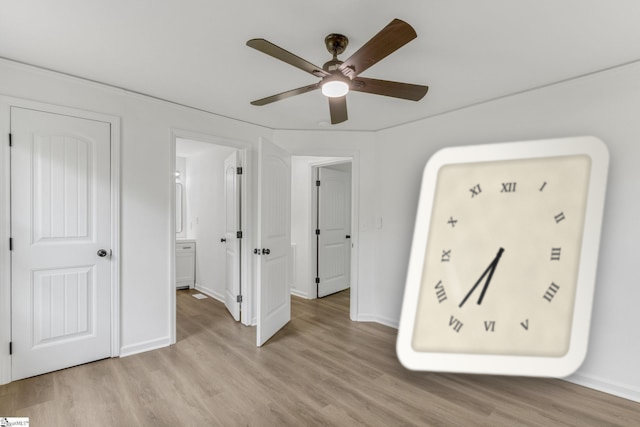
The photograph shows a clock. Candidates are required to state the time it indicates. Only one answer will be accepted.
6:36
